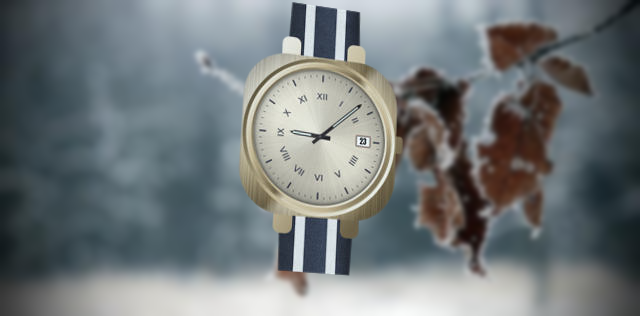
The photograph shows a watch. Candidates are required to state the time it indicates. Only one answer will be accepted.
9:08
